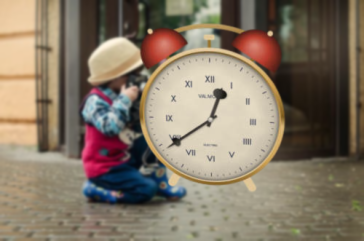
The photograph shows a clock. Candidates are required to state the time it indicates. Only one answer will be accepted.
12:39
